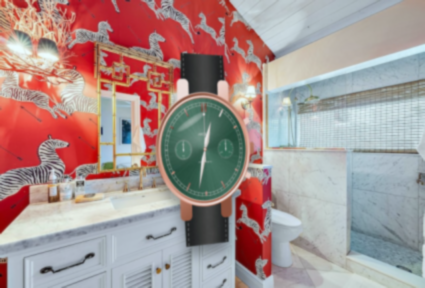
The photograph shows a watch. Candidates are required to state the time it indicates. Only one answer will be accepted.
12:32
